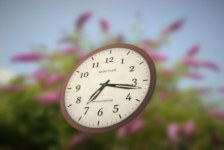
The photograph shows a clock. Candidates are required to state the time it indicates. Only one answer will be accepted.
7:17
